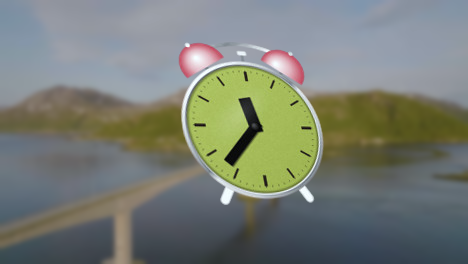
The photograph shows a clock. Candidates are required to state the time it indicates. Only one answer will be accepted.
11:37
